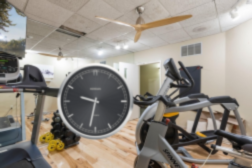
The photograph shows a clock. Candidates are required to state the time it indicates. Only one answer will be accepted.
9:32
